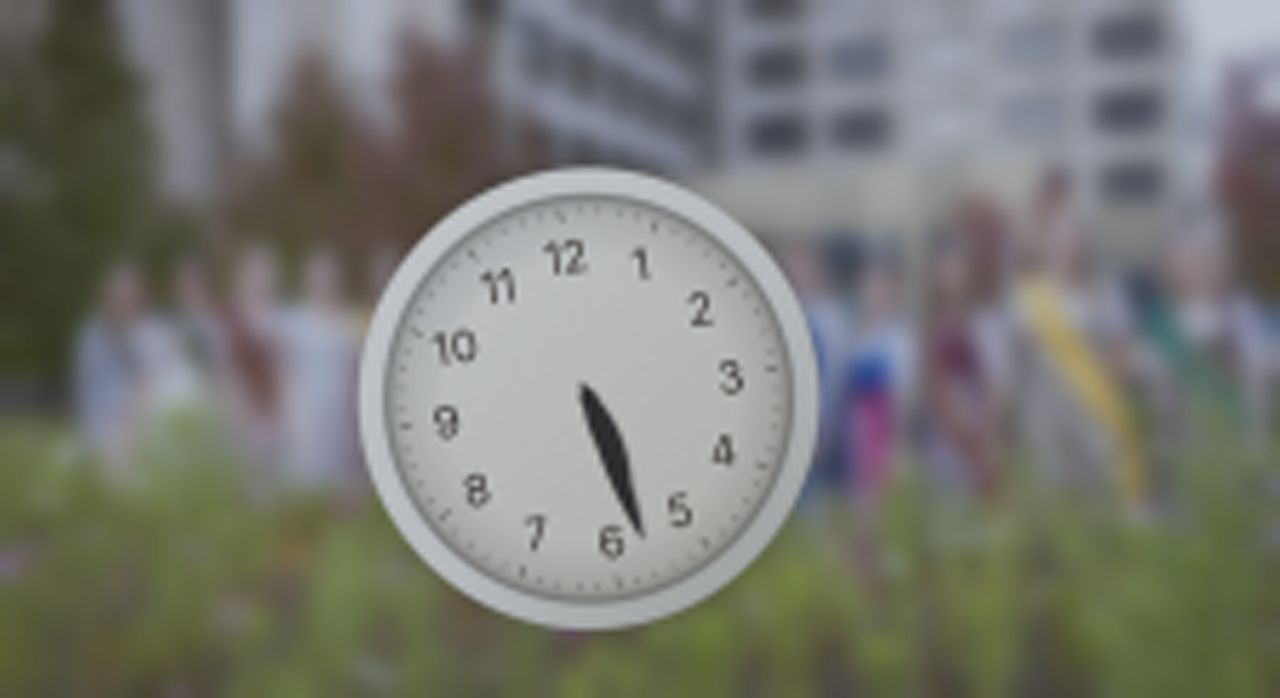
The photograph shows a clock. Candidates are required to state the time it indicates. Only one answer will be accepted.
5:28
